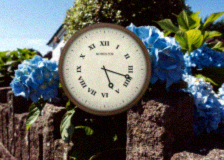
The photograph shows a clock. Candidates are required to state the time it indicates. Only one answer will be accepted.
5:18
